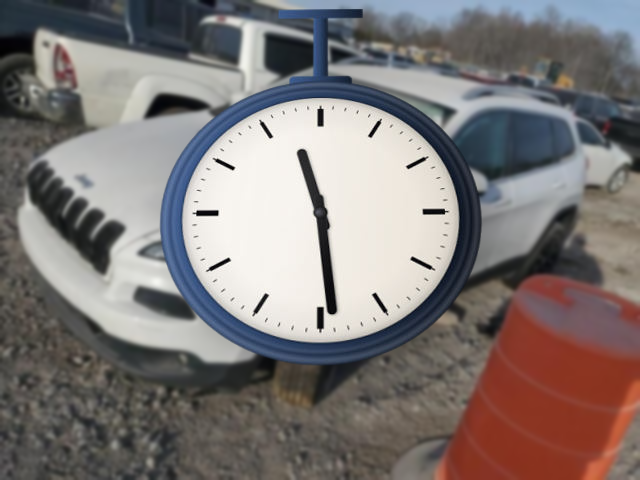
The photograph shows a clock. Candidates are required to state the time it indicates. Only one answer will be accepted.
11:29
